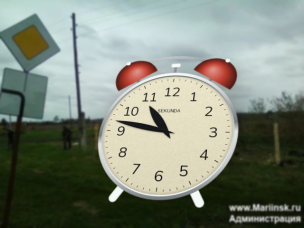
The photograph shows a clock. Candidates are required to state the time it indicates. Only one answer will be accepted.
10:47
